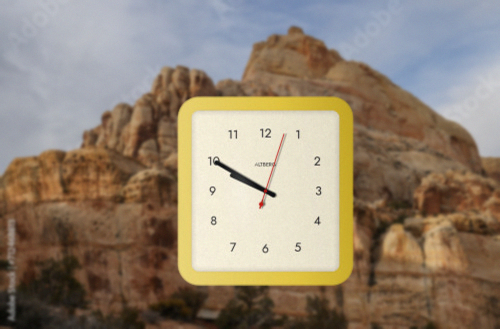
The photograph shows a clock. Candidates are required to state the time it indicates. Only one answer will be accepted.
9:50:03
